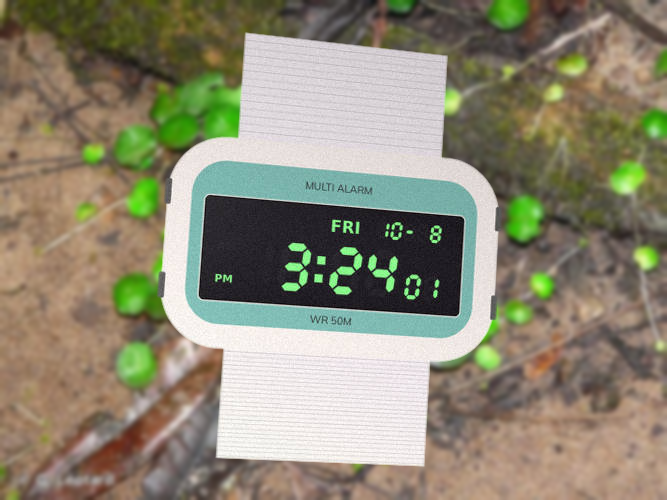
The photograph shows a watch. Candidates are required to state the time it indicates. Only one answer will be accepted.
3:24:01
